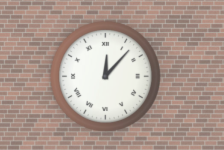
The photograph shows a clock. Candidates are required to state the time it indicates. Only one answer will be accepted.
12:07
